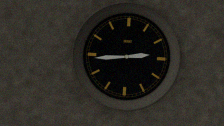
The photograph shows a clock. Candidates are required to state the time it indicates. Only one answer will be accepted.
2:44
